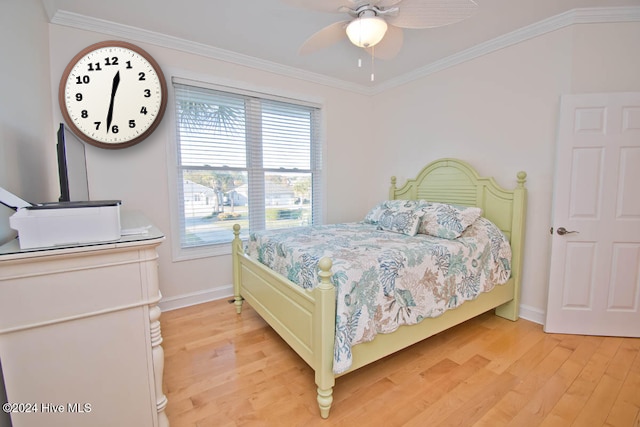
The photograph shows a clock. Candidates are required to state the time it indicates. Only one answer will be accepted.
12:32
